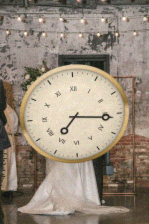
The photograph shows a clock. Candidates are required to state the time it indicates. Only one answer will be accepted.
7:16
